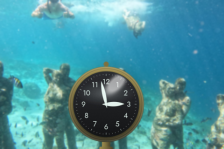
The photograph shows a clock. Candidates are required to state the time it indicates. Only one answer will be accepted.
2:58
